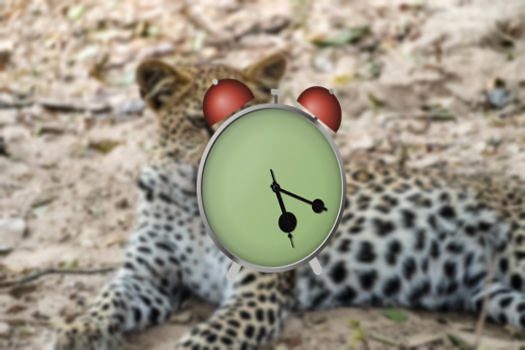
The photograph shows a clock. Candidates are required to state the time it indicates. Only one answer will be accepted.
5:18:27
